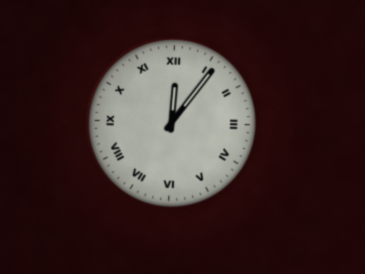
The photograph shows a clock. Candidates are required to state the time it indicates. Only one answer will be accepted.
12:06
